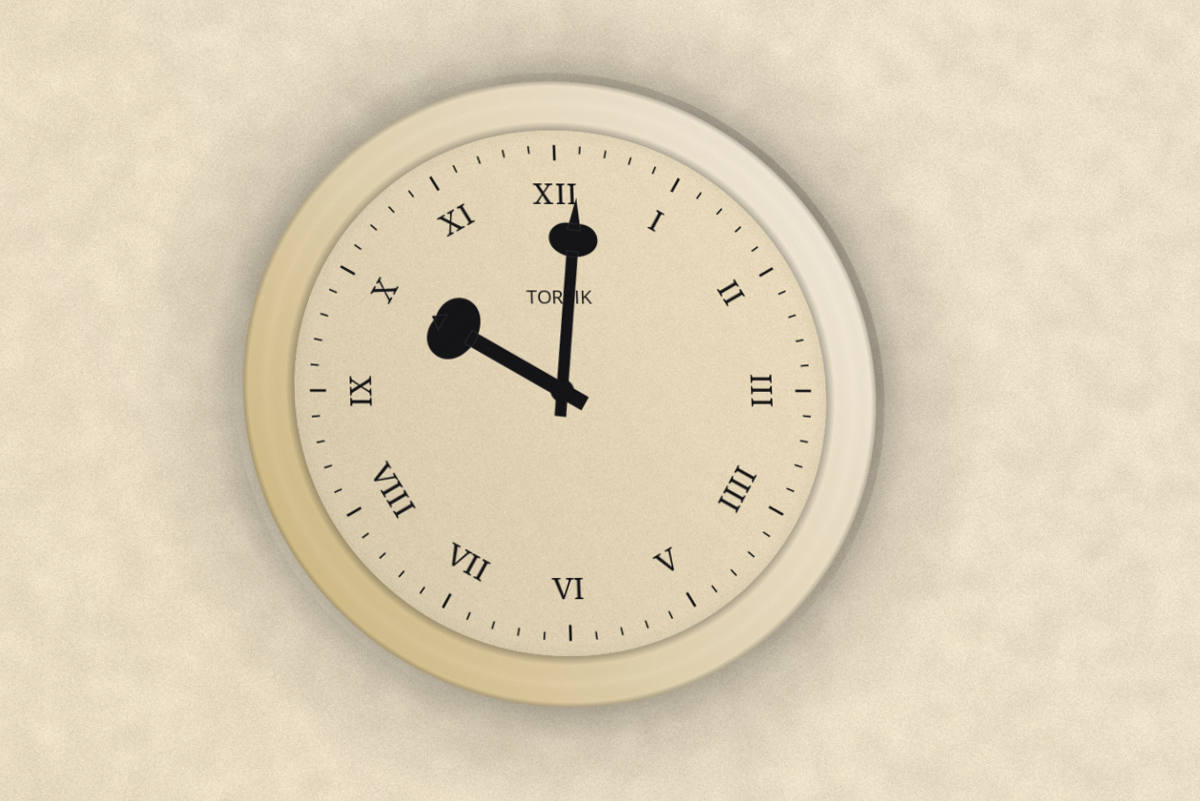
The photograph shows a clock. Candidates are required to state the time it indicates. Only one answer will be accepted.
10:01
